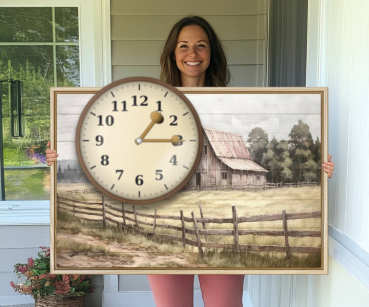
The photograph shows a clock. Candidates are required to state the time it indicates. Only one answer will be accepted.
1:15
